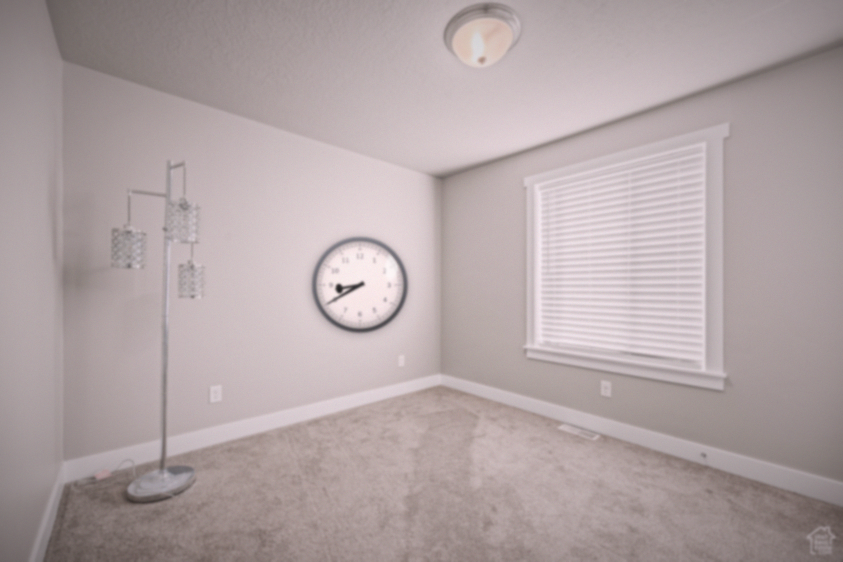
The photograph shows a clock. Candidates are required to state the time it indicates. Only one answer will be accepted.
8:40
